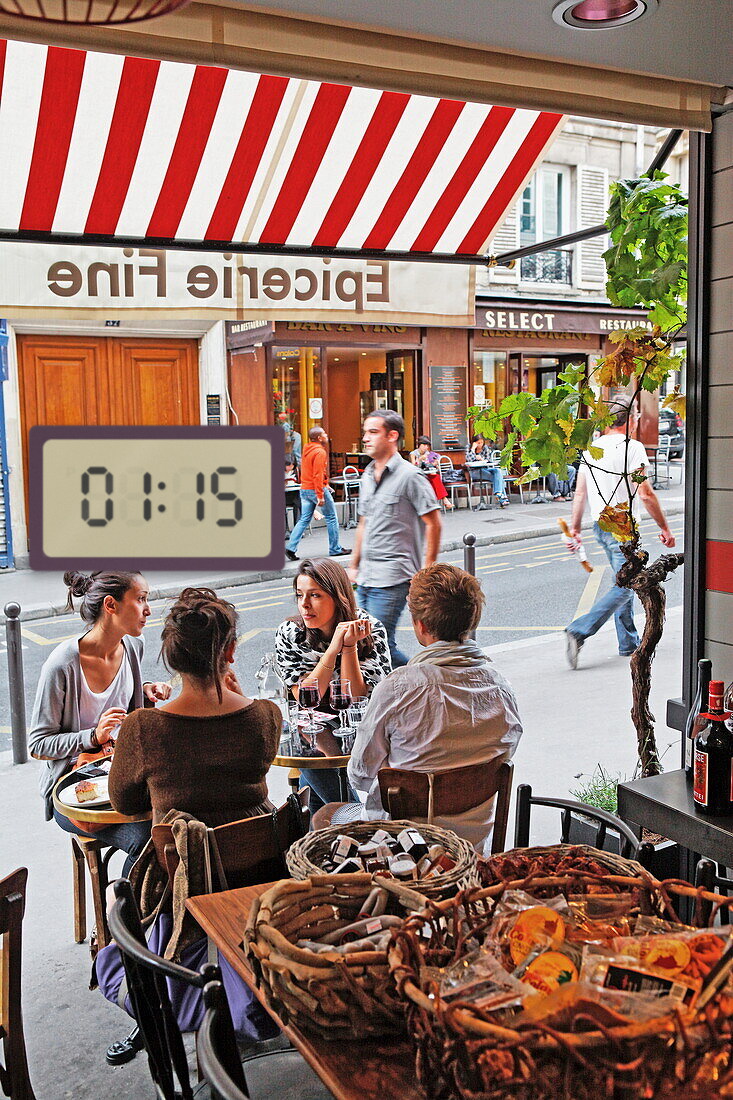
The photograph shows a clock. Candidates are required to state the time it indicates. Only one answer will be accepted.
1:15
